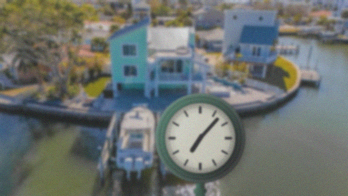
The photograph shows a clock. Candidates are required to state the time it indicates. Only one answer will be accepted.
7:07
